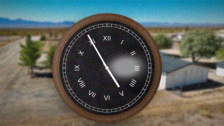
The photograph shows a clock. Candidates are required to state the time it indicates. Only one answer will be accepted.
4:55
